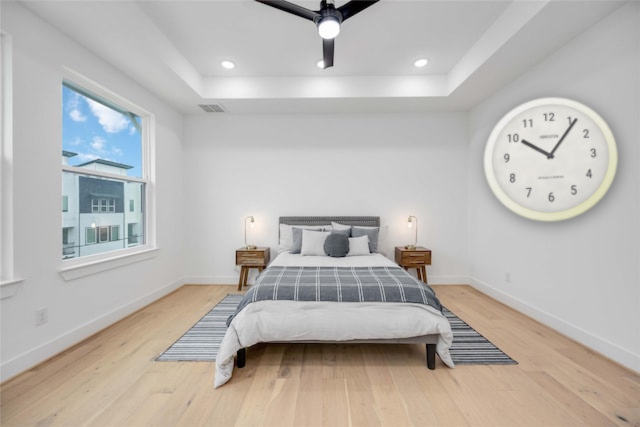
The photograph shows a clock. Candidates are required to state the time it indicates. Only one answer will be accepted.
10:06
